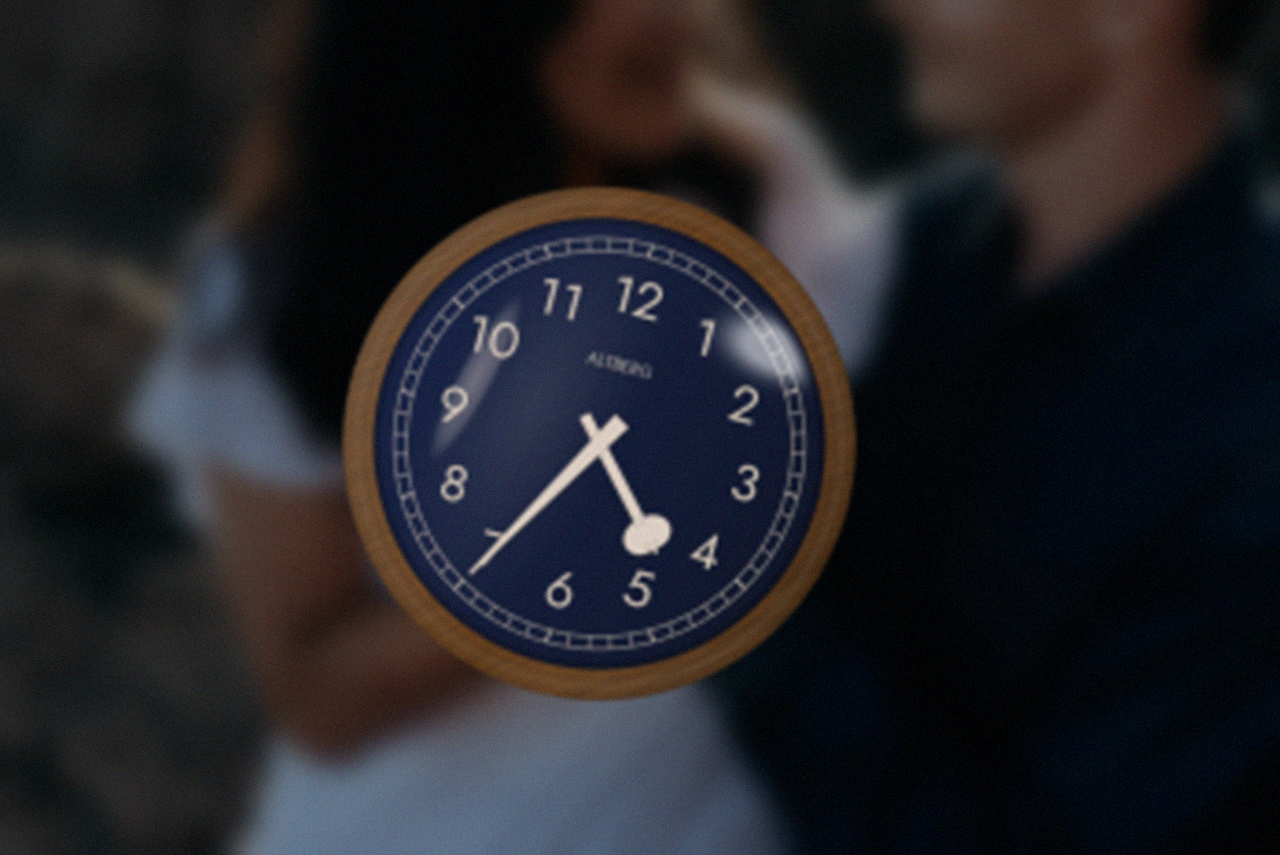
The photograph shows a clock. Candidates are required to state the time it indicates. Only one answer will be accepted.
4:35
